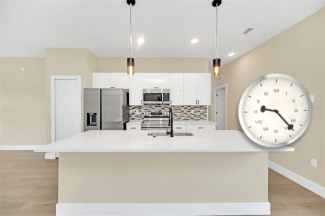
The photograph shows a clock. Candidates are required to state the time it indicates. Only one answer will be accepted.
9:23
